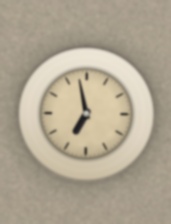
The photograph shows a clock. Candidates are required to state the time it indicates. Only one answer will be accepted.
6:58
